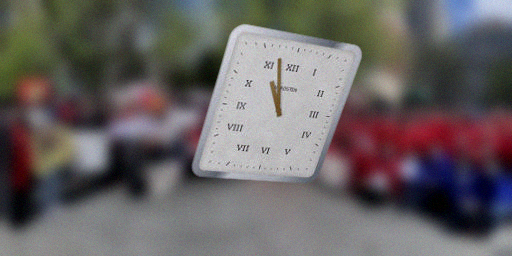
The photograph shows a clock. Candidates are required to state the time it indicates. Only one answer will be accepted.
10:57
